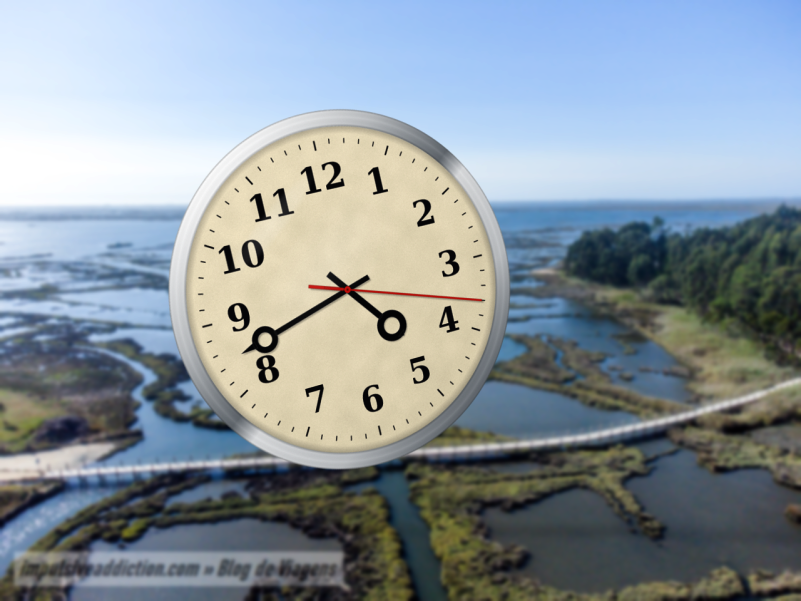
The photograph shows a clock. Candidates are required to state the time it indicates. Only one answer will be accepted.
4:42:18
